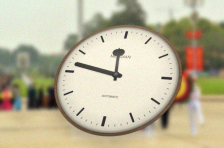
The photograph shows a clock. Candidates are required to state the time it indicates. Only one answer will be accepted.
11:47
